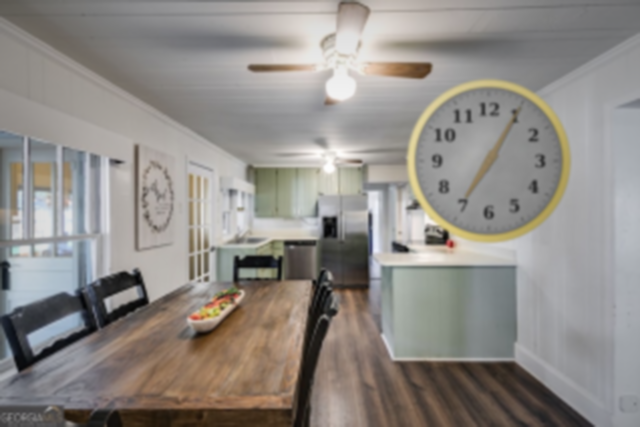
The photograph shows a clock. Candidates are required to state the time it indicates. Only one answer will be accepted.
7:05
